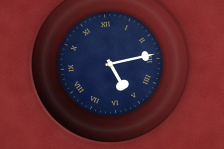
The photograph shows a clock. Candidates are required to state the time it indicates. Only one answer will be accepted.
5:14
